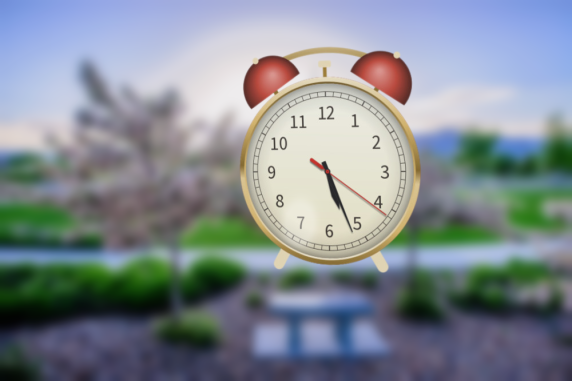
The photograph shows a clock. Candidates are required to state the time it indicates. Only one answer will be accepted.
5:26:21
